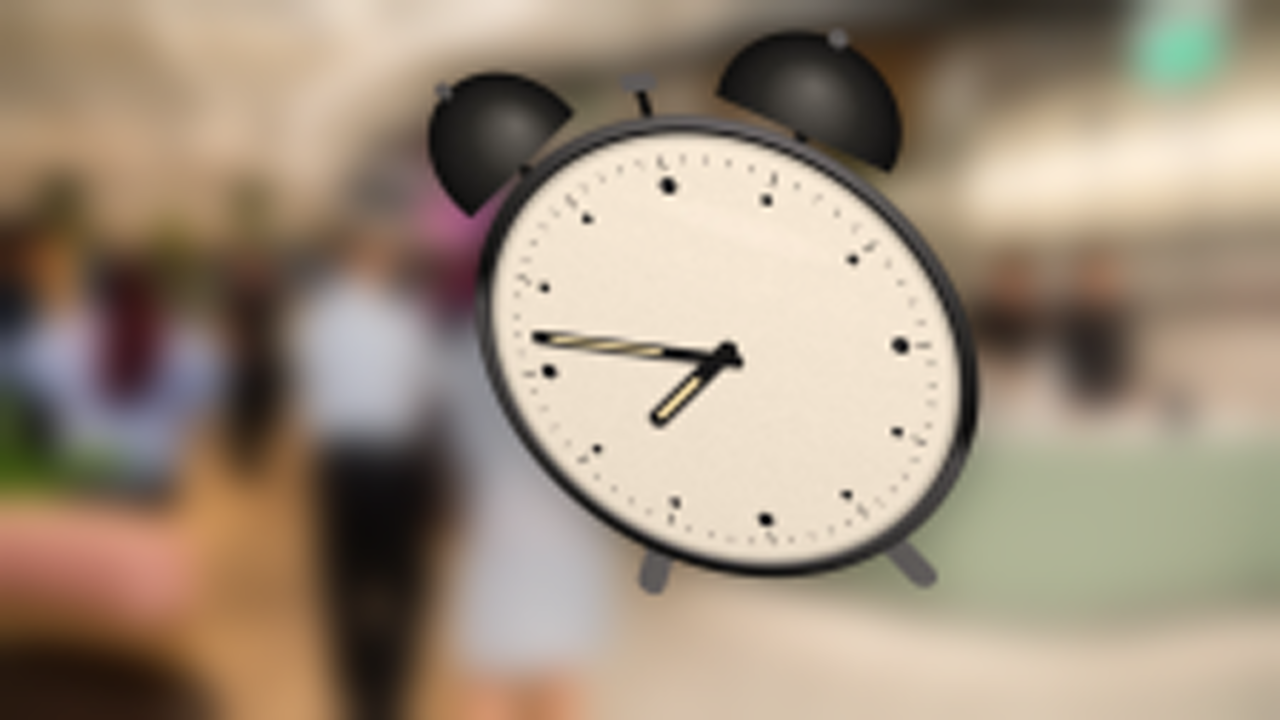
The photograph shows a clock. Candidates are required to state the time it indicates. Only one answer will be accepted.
7:47
